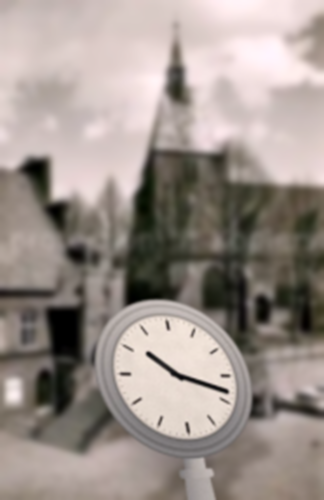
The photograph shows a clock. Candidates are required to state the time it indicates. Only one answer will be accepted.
10:18
